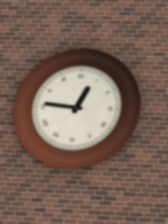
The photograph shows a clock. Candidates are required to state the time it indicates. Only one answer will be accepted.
12:46
